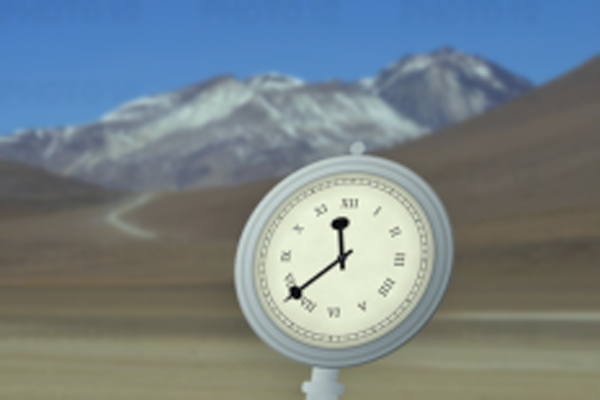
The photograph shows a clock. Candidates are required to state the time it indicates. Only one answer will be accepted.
11:38
